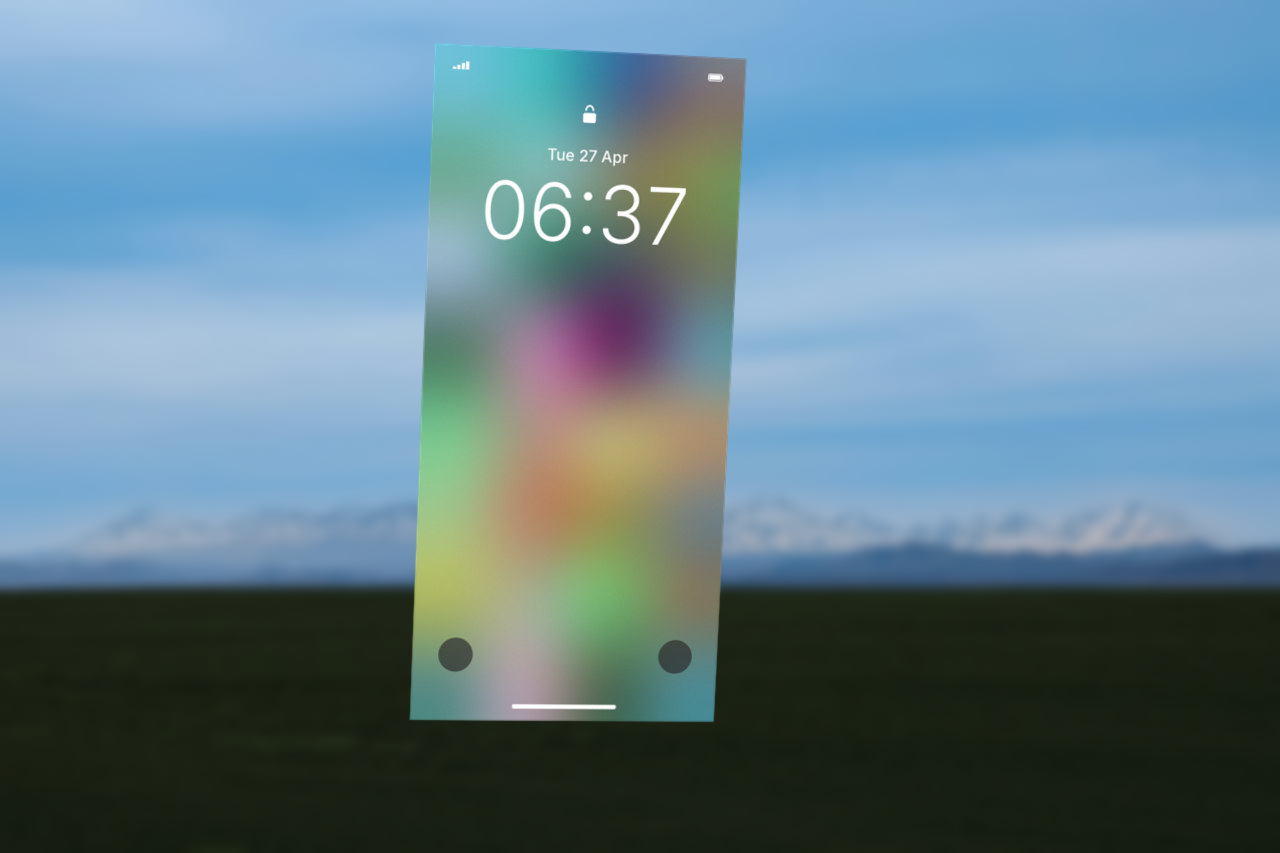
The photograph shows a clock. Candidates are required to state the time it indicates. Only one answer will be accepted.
6:37
